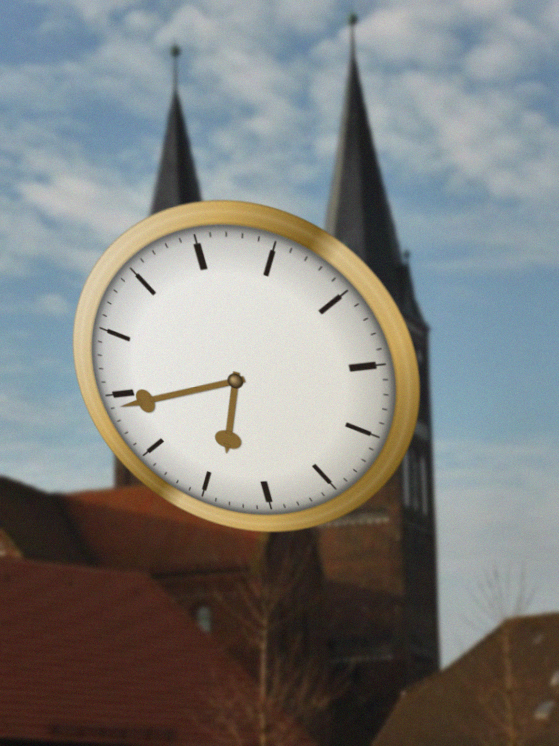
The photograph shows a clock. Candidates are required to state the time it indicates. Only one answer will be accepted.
6:44
